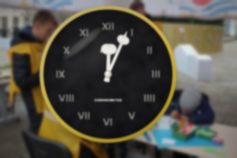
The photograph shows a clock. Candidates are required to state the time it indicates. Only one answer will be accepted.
12:04
